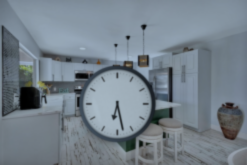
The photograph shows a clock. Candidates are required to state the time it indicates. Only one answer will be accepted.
6:28
